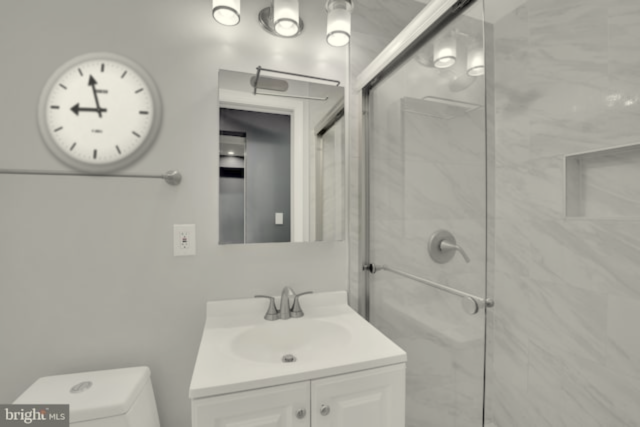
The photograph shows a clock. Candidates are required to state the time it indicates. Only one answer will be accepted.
8:57
